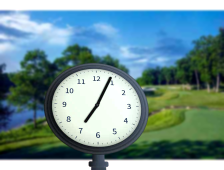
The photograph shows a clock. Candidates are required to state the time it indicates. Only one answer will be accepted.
7:04
